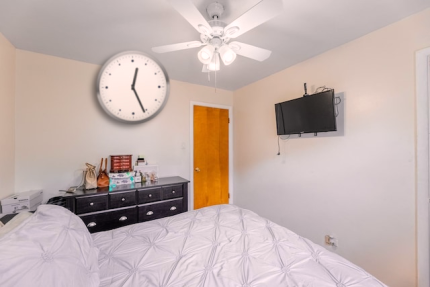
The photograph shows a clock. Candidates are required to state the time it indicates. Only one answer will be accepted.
12:26
